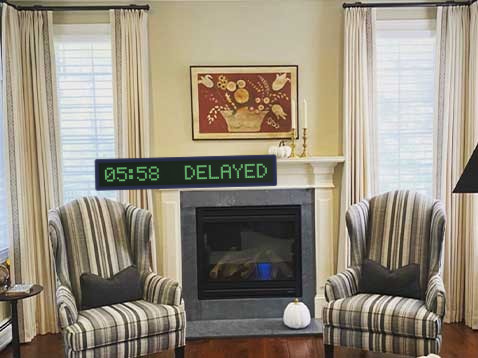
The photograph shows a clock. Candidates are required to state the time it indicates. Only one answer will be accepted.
5:58
